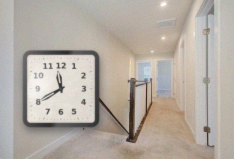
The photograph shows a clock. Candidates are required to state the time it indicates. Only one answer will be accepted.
11:40
